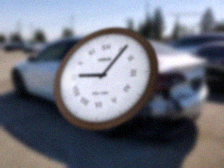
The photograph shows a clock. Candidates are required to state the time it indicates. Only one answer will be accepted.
9:06
